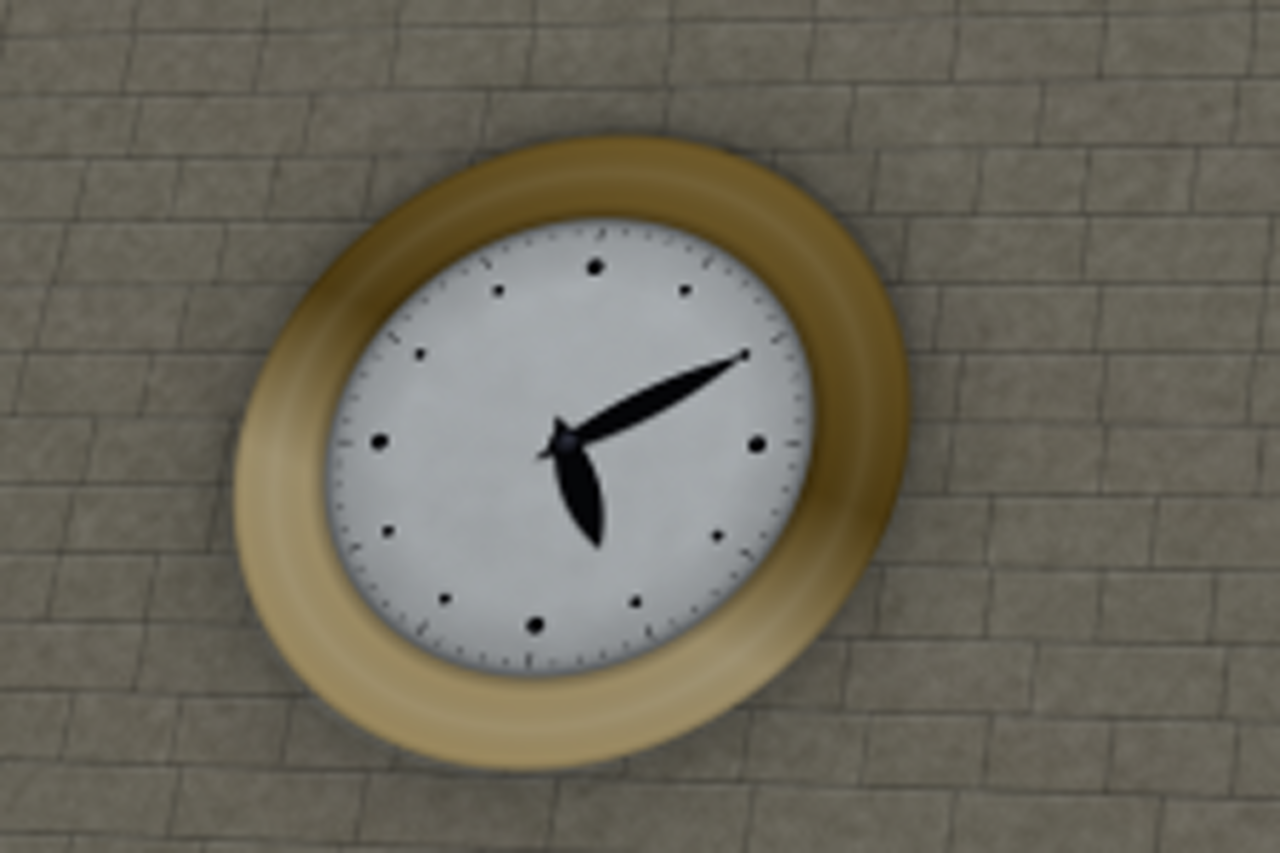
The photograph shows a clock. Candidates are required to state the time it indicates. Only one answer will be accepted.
5:10
